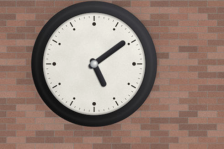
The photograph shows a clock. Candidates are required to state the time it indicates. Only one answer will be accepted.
5:09
